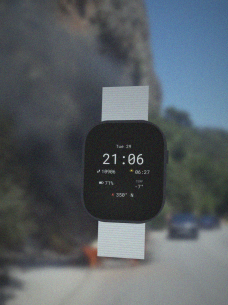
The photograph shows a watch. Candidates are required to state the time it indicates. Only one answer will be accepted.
21:06
